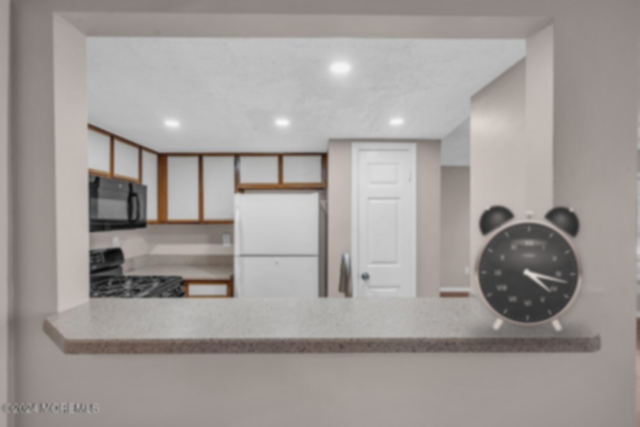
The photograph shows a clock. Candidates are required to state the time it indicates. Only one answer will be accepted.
4:17
